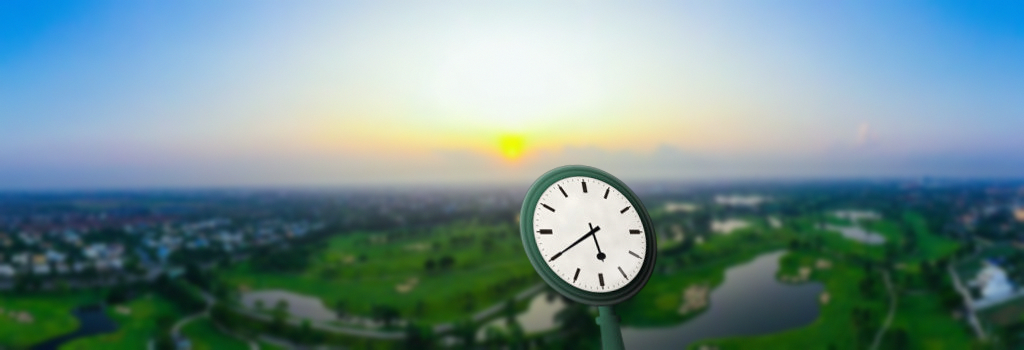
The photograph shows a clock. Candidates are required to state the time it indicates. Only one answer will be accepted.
5:40
